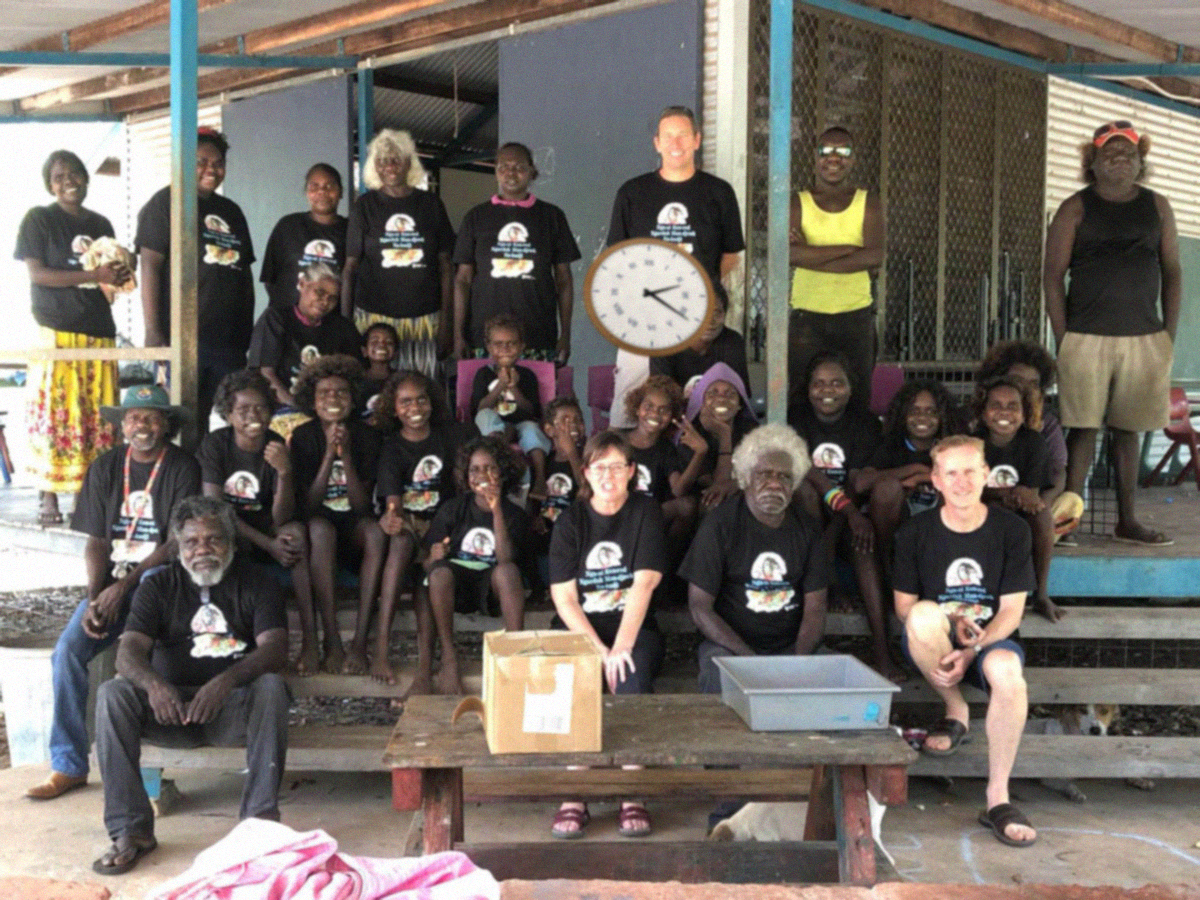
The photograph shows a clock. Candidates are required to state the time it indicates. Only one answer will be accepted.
2:21
